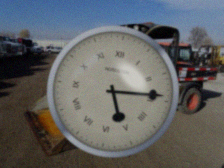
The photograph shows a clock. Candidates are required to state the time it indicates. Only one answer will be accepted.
5:14
